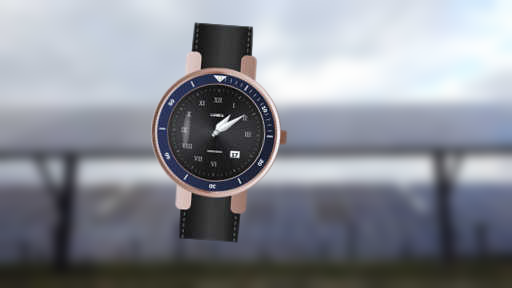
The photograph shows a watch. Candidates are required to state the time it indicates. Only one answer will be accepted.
1:09
